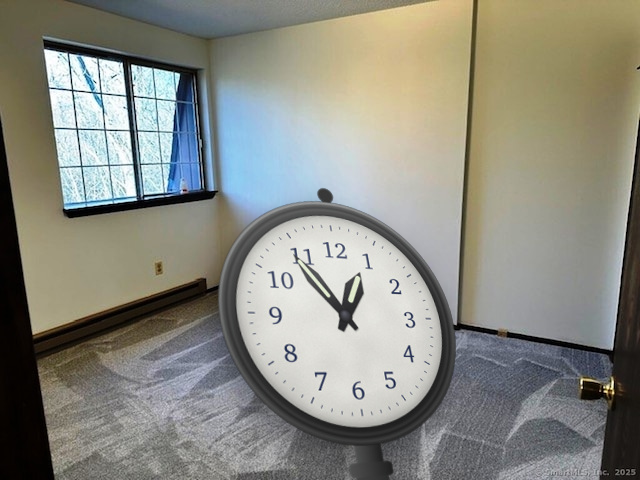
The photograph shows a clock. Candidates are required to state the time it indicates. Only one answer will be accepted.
12:54
